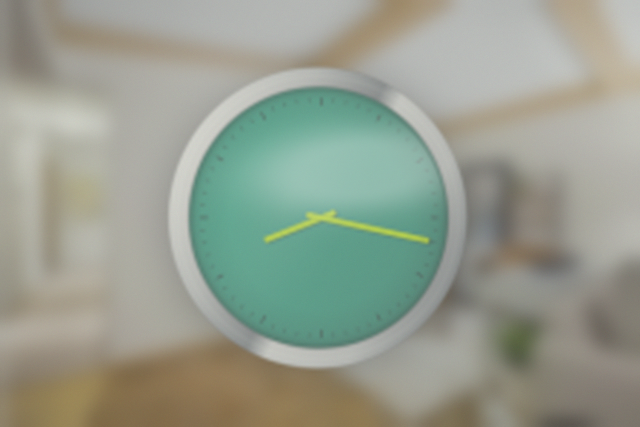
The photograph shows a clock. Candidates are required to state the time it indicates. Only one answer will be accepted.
8:17
